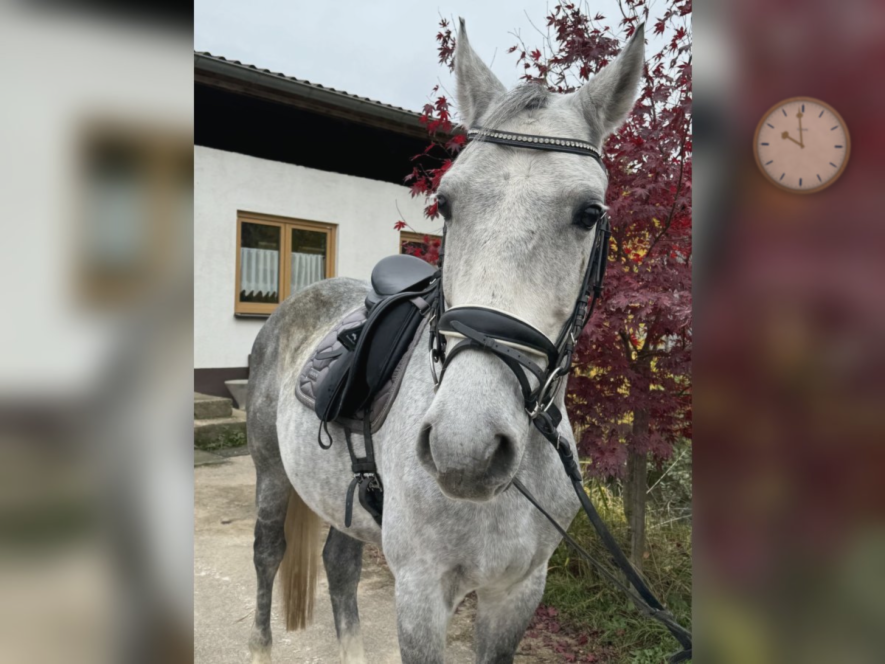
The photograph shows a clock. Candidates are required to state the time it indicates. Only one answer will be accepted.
9:59
